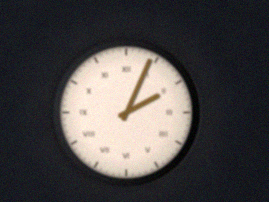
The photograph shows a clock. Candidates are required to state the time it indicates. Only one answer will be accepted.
2:04
